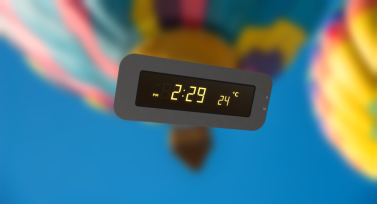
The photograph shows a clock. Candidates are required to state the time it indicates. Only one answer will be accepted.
2:29
